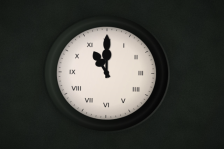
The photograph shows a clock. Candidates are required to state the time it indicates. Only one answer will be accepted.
11:00
